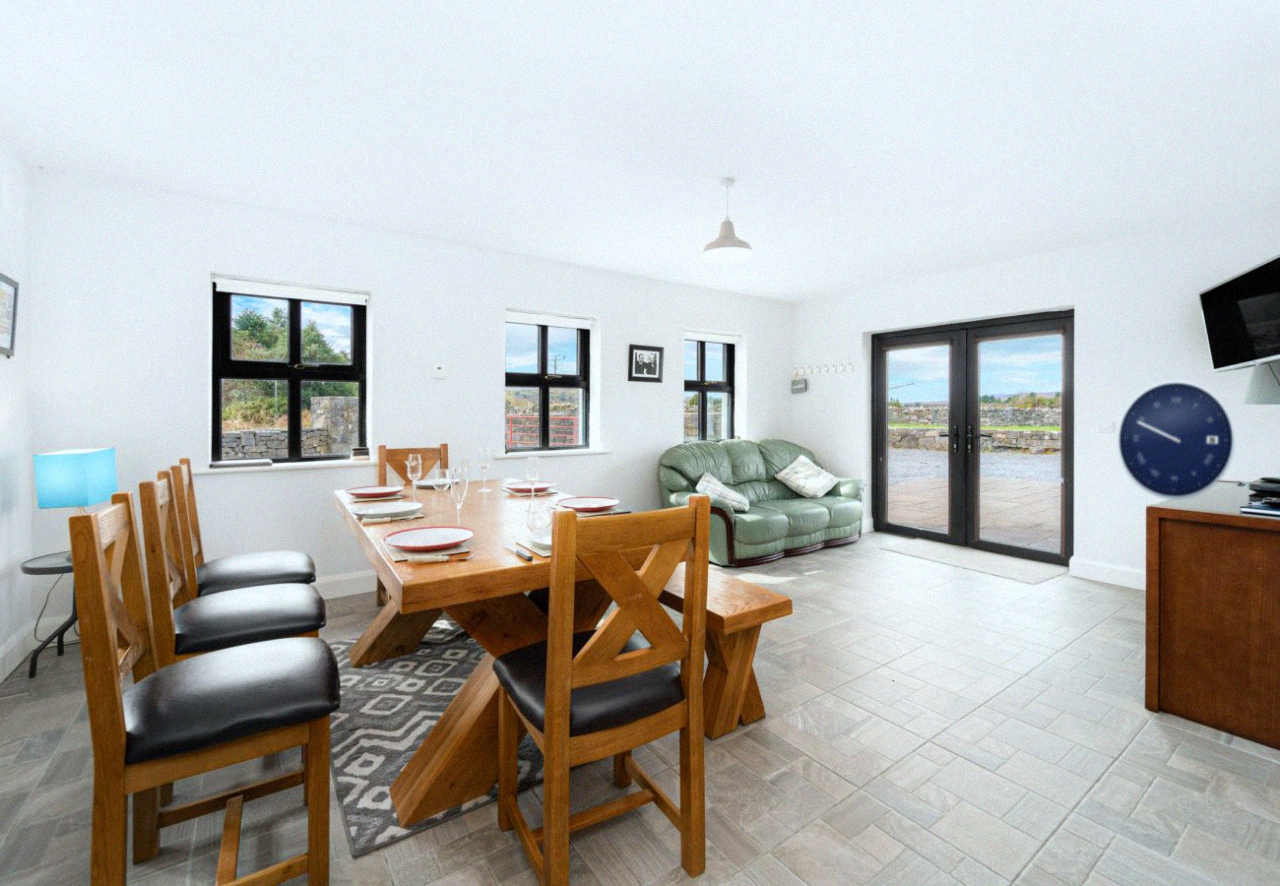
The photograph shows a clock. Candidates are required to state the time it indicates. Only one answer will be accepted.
9:49
